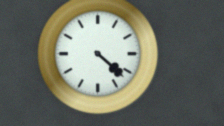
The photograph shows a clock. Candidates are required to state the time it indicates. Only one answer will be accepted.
4:22
